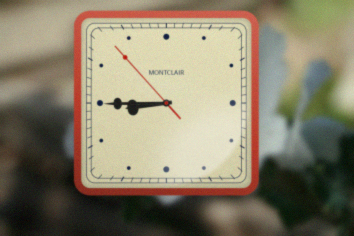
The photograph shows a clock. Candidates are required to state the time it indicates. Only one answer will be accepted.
8:44:53
